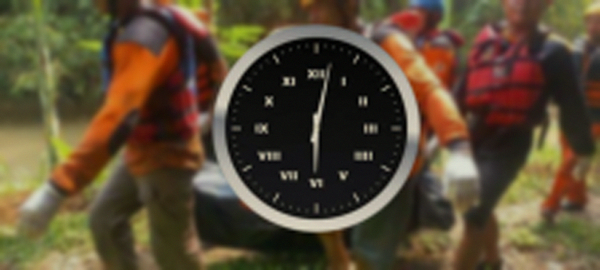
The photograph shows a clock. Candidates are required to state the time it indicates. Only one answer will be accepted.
6:02
